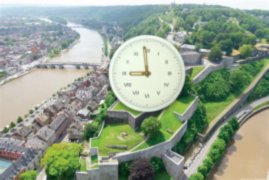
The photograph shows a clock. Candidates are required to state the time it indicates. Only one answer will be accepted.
8:59
